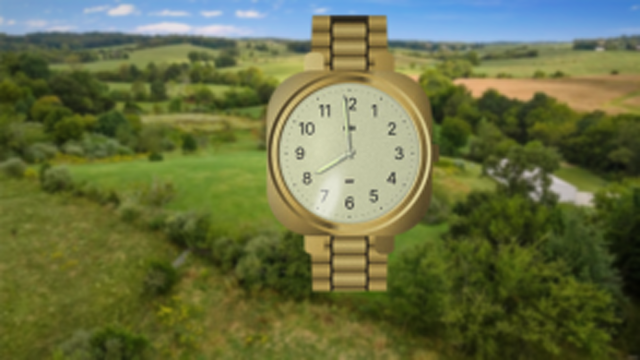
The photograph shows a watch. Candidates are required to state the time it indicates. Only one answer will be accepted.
7:59
